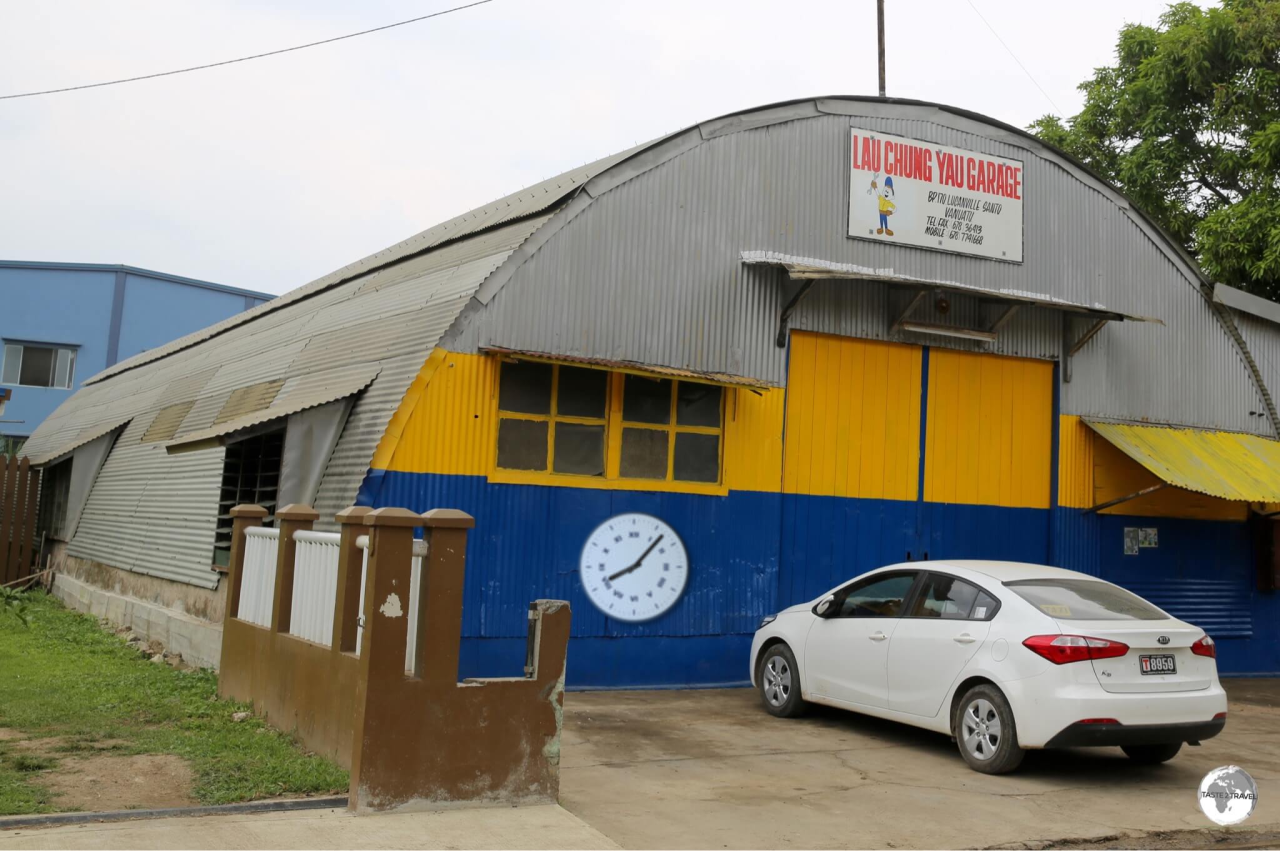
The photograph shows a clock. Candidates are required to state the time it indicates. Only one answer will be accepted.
8:07
